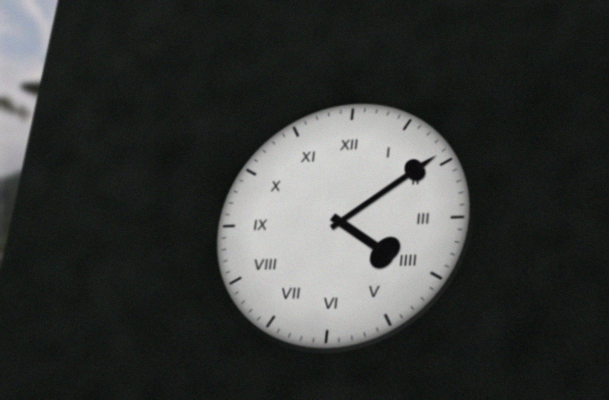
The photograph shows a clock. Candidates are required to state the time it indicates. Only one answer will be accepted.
4:09
